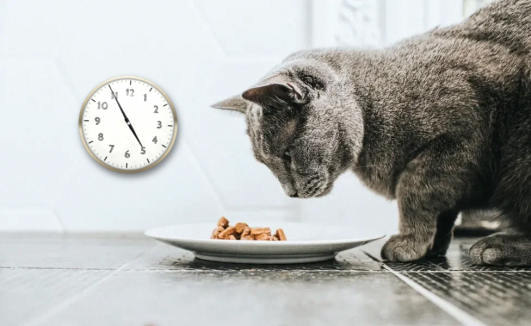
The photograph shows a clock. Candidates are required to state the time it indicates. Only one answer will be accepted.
4:55
